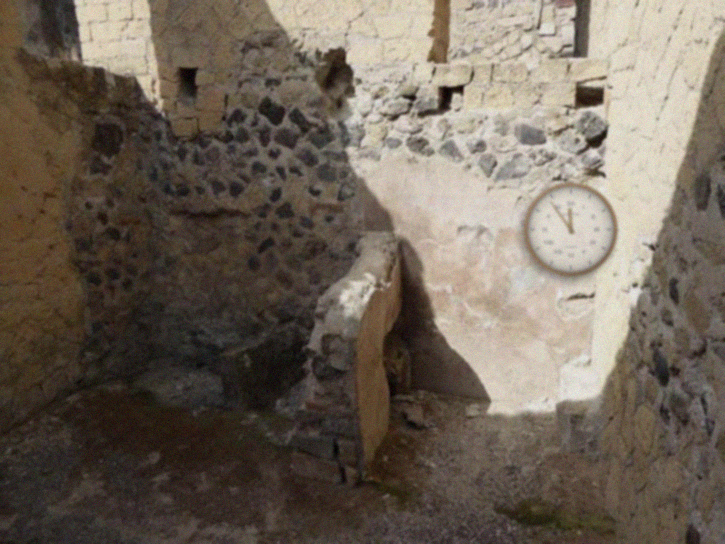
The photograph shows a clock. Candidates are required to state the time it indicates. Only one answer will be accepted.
11:54
